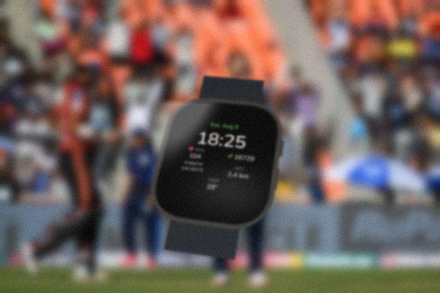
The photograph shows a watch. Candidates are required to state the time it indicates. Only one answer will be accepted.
18:25
